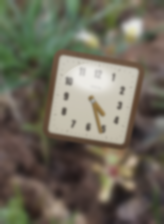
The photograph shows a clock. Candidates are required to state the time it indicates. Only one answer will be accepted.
4:26
